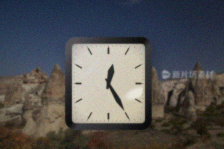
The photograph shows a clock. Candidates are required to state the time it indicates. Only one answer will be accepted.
12:25
